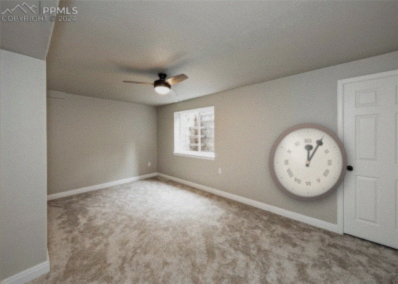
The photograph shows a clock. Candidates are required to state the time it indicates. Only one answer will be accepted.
12:05
